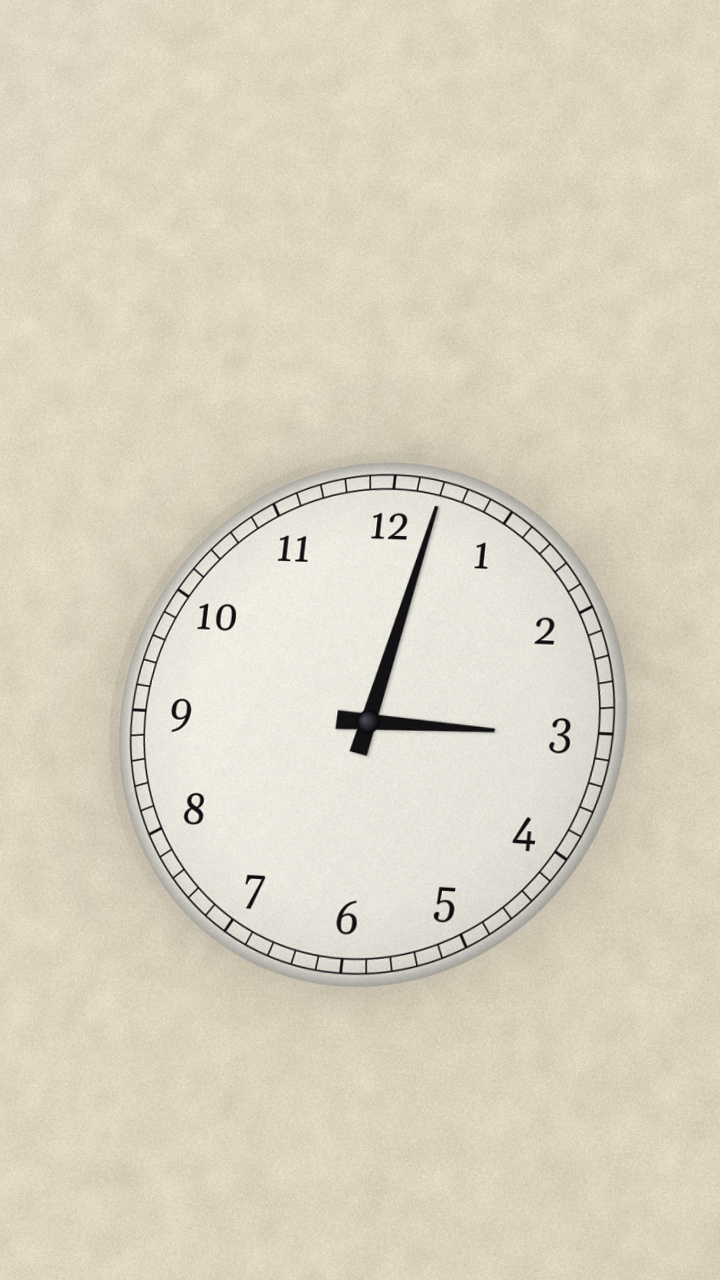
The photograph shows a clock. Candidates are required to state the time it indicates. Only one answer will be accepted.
3:02
